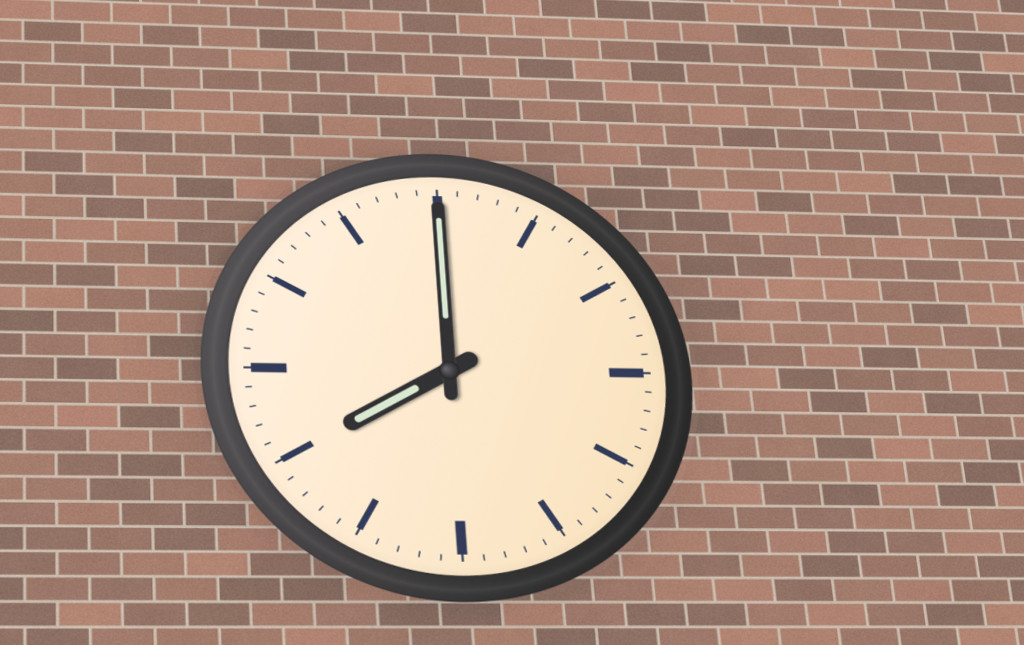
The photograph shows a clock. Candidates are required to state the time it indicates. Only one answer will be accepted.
8:00
